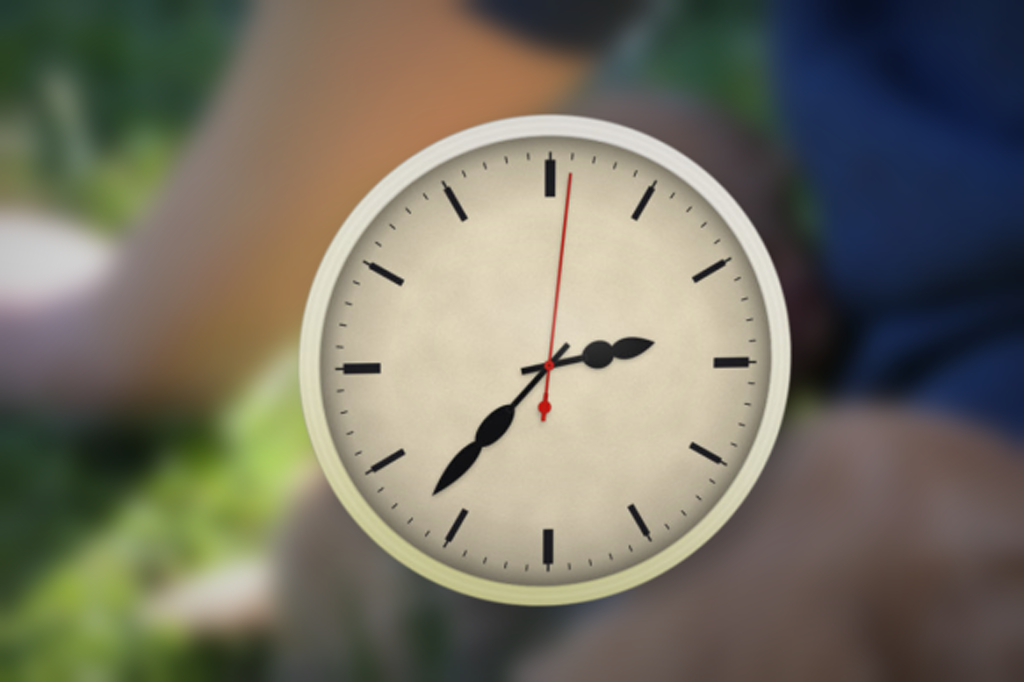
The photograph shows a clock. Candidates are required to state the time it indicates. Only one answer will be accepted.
2:37:01
